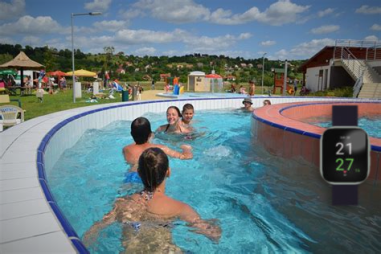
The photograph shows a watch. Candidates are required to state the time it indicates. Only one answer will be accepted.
21:27
